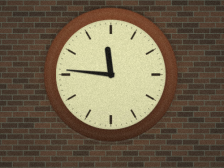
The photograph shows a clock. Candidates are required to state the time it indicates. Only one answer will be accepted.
11:46
